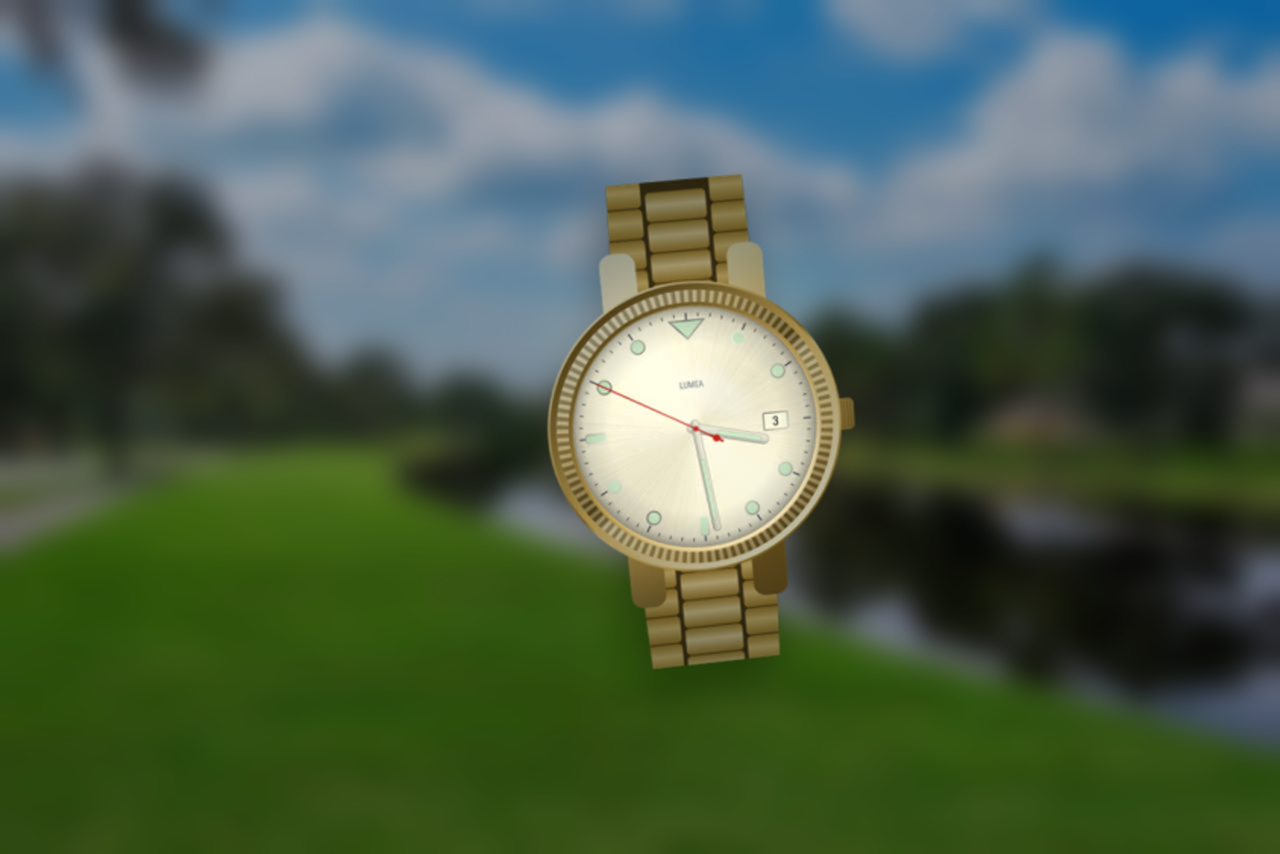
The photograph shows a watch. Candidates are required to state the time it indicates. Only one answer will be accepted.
3:28:50
